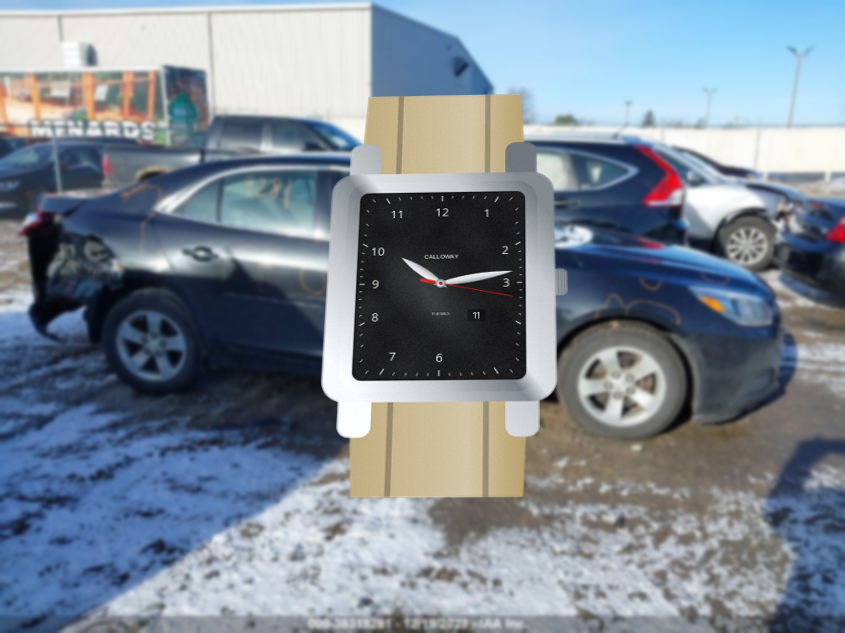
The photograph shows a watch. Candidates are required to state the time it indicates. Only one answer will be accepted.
10:13:17
